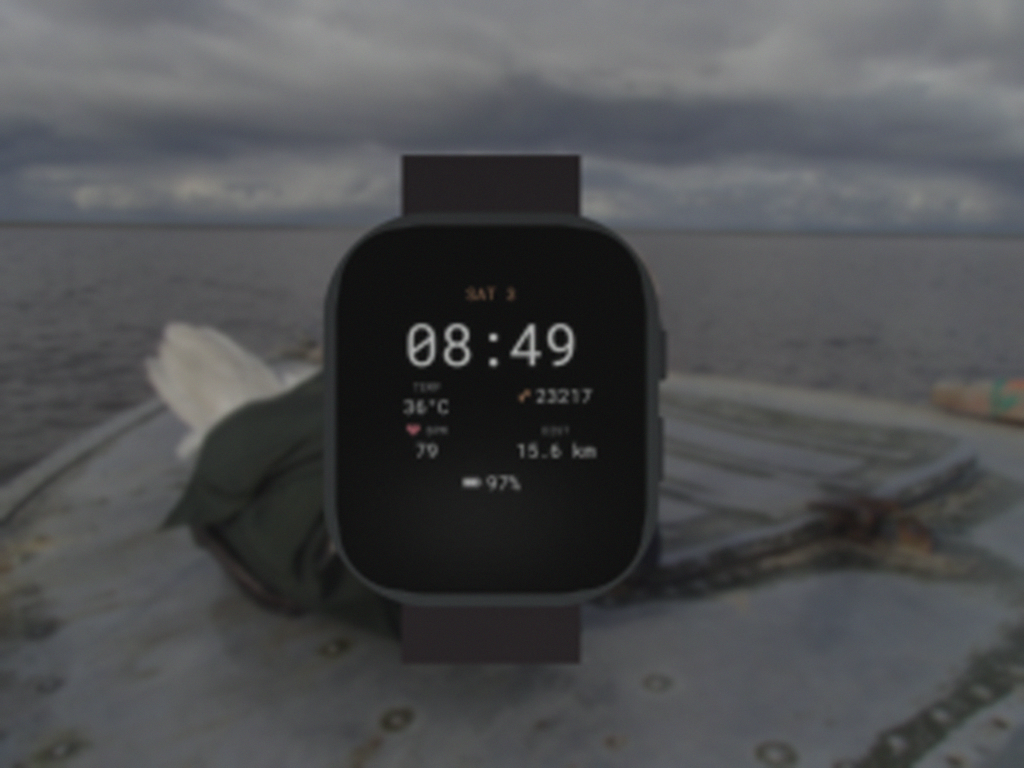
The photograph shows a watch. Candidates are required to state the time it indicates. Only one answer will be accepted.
8:49
